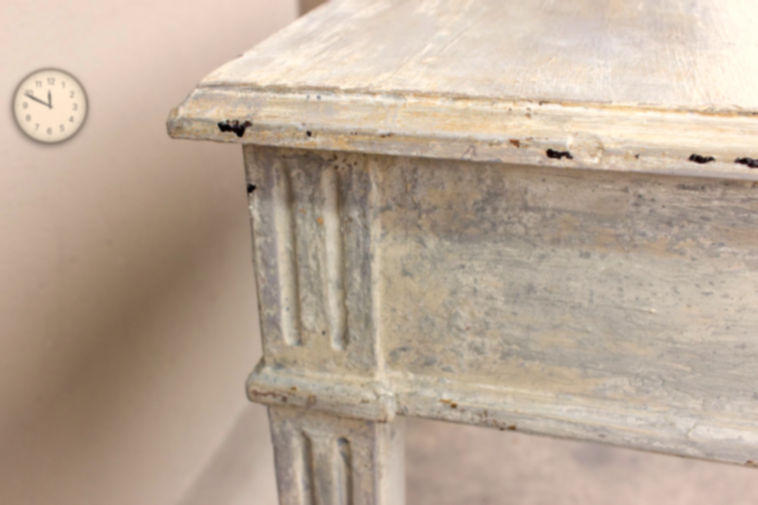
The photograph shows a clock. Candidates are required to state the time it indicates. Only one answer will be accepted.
11:49
